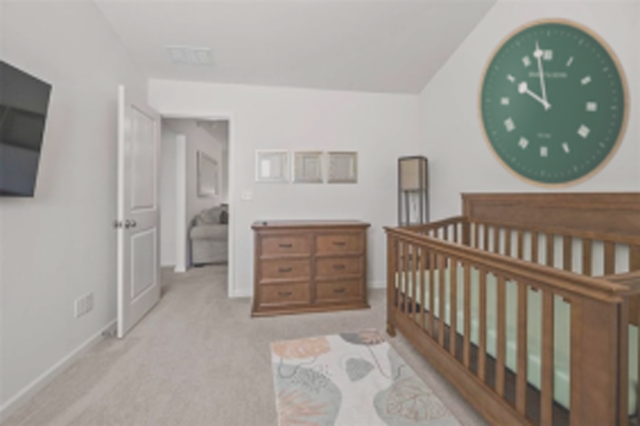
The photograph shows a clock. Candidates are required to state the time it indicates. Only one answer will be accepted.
9:58
